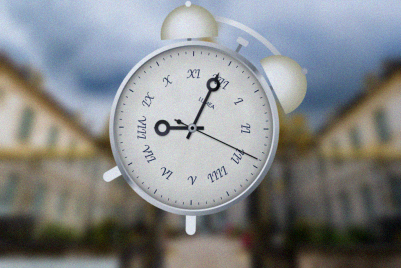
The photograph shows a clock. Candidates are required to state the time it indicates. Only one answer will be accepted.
7:59:14
